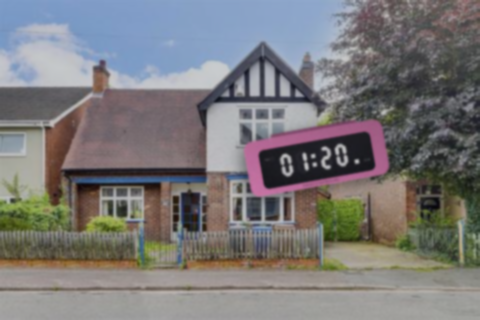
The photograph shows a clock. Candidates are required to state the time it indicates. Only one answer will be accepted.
1:20
